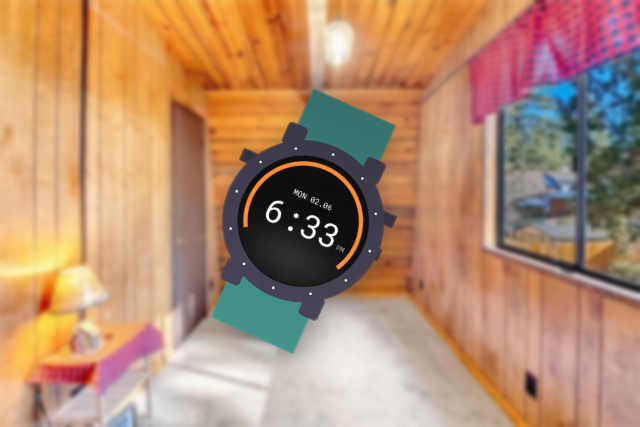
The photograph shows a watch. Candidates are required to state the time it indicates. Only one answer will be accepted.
6:33
